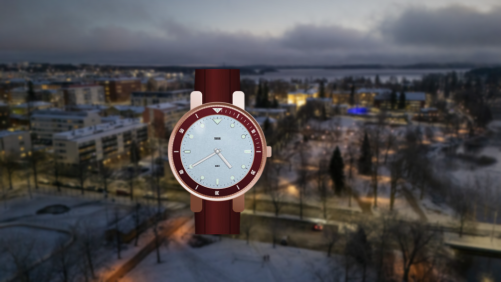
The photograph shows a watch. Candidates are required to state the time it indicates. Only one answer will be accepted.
4:40
